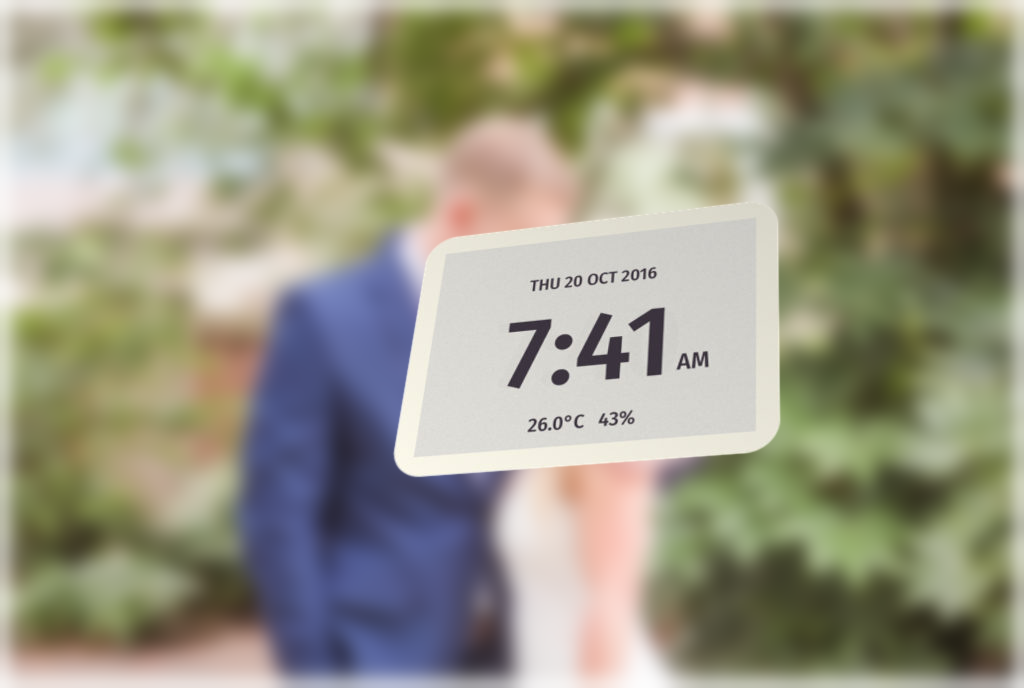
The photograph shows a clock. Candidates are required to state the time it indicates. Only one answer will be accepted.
7:41
